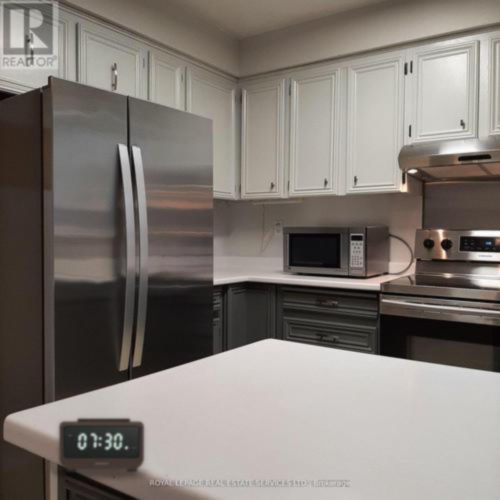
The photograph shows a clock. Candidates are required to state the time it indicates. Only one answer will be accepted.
7:30
